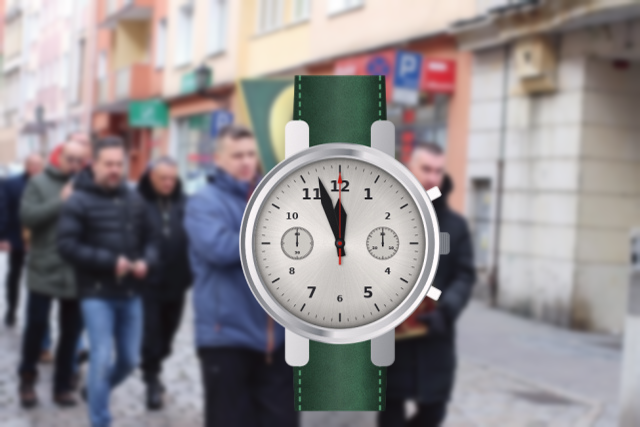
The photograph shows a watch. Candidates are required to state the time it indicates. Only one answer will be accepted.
11:57
